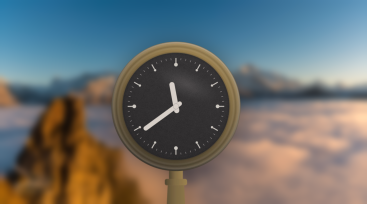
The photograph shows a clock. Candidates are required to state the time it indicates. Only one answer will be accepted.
11:39
